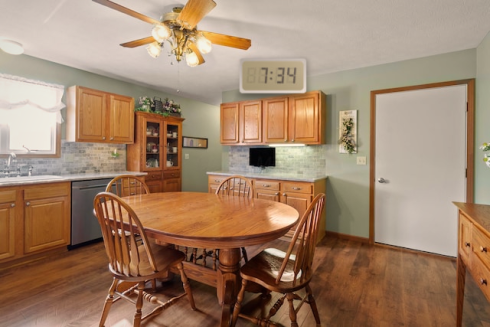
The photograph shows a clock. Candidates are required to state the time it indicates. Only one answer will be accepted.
7:34
